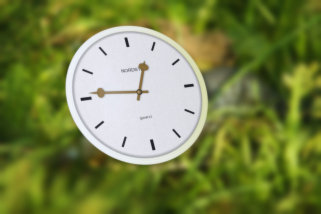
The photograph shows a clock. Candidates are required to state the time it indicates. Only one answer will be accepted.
12:46
